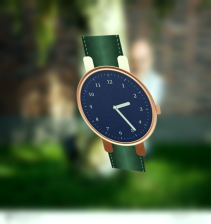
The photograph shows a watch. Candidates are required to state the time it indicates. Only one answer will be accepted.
2:24
